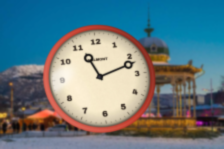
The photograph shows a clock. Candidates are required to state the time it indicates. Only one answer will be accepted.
11:12
